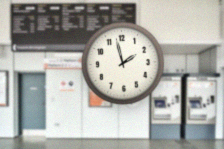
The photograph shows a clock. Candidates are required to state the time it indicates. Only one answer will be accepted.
1:58
